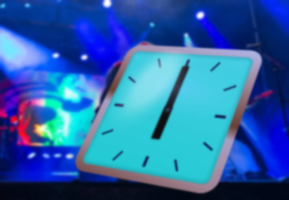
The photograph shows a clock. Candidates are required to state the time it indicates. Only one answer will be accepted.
6:00
